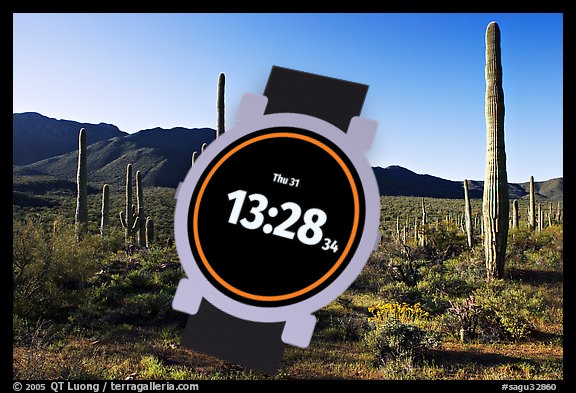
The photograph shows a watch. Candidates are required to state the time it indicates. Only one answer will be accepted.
13:28:34
